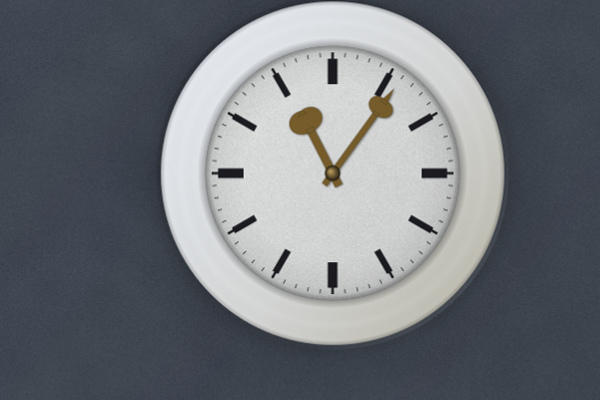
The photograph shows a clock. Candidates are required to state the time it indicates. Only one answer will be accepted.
11:06
